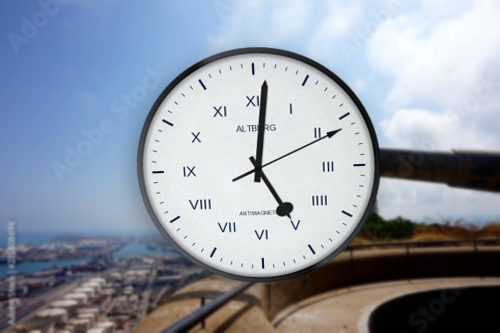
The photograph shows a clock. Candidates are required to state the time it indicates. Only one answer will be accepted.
5:01:11
